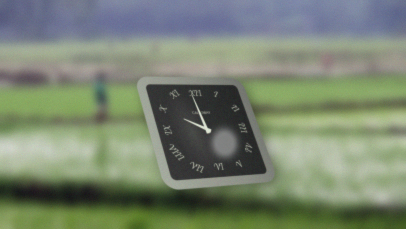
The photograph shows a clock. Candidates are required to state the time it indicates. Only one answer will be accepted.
9:59
